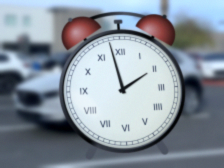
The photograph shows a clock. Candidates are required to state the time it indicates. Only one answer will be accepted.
1:58
